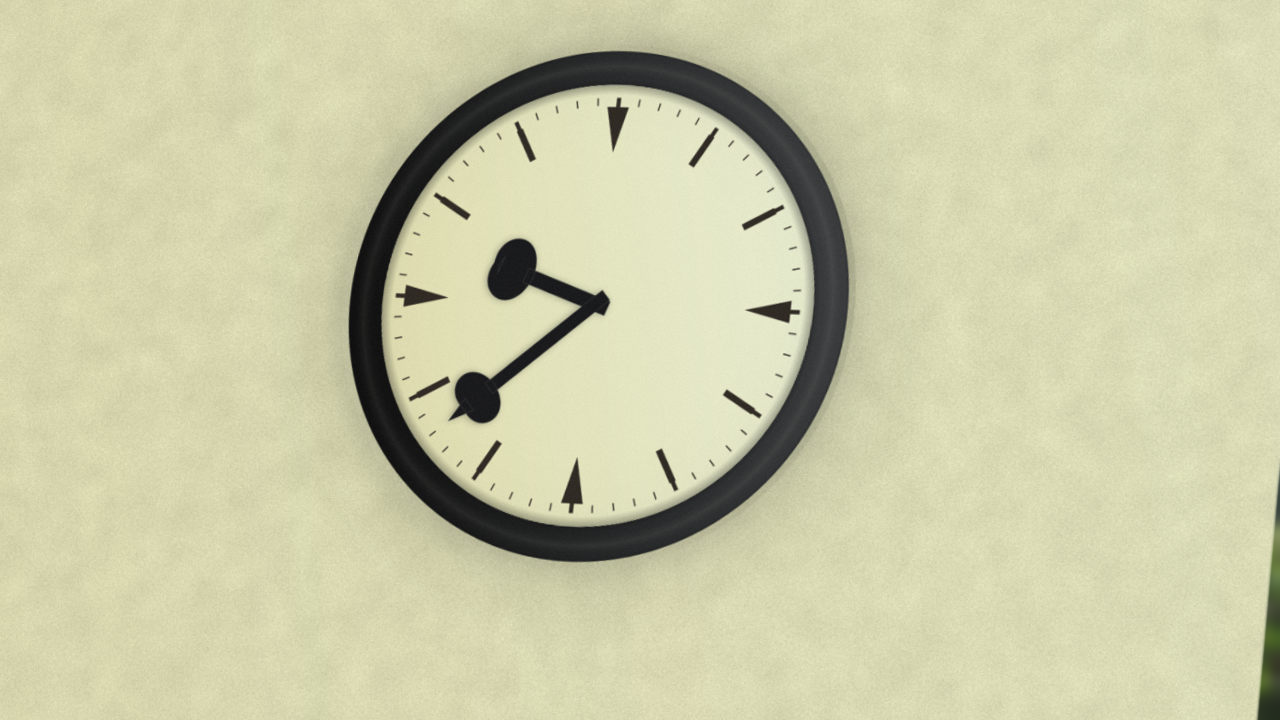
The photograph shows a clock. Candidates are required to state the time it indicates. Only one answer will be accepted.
9:38
